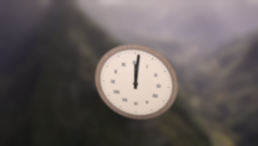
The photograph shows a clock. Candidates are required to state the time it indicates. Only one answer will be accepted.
12:01
